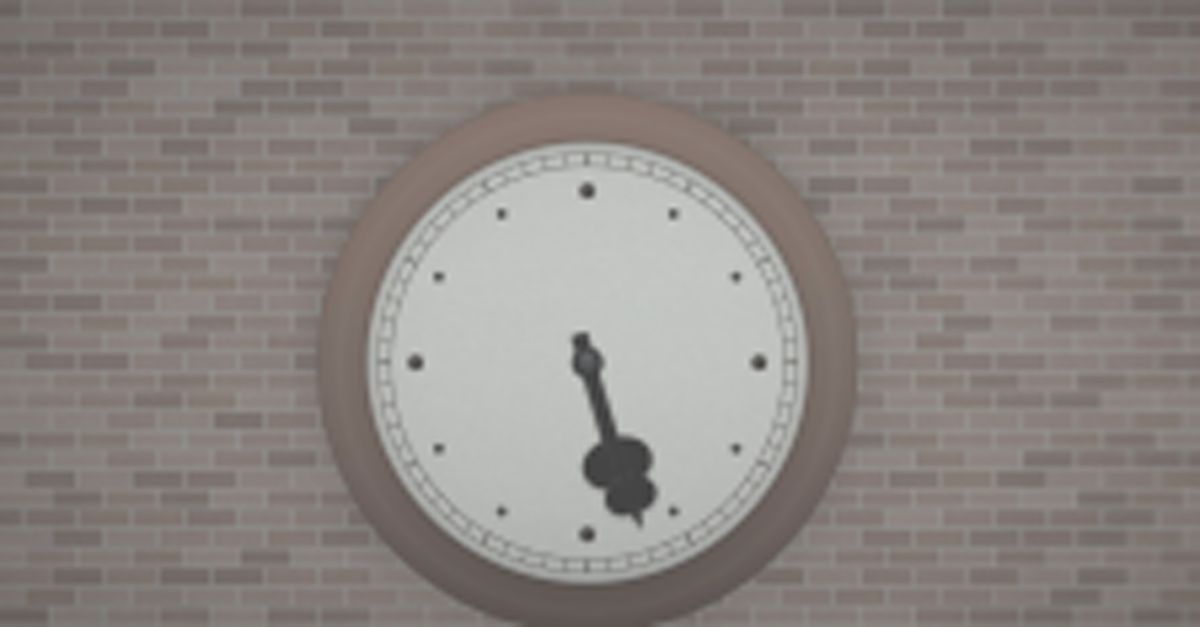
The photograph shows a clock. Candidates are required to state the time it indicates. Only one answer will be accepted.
5:27
